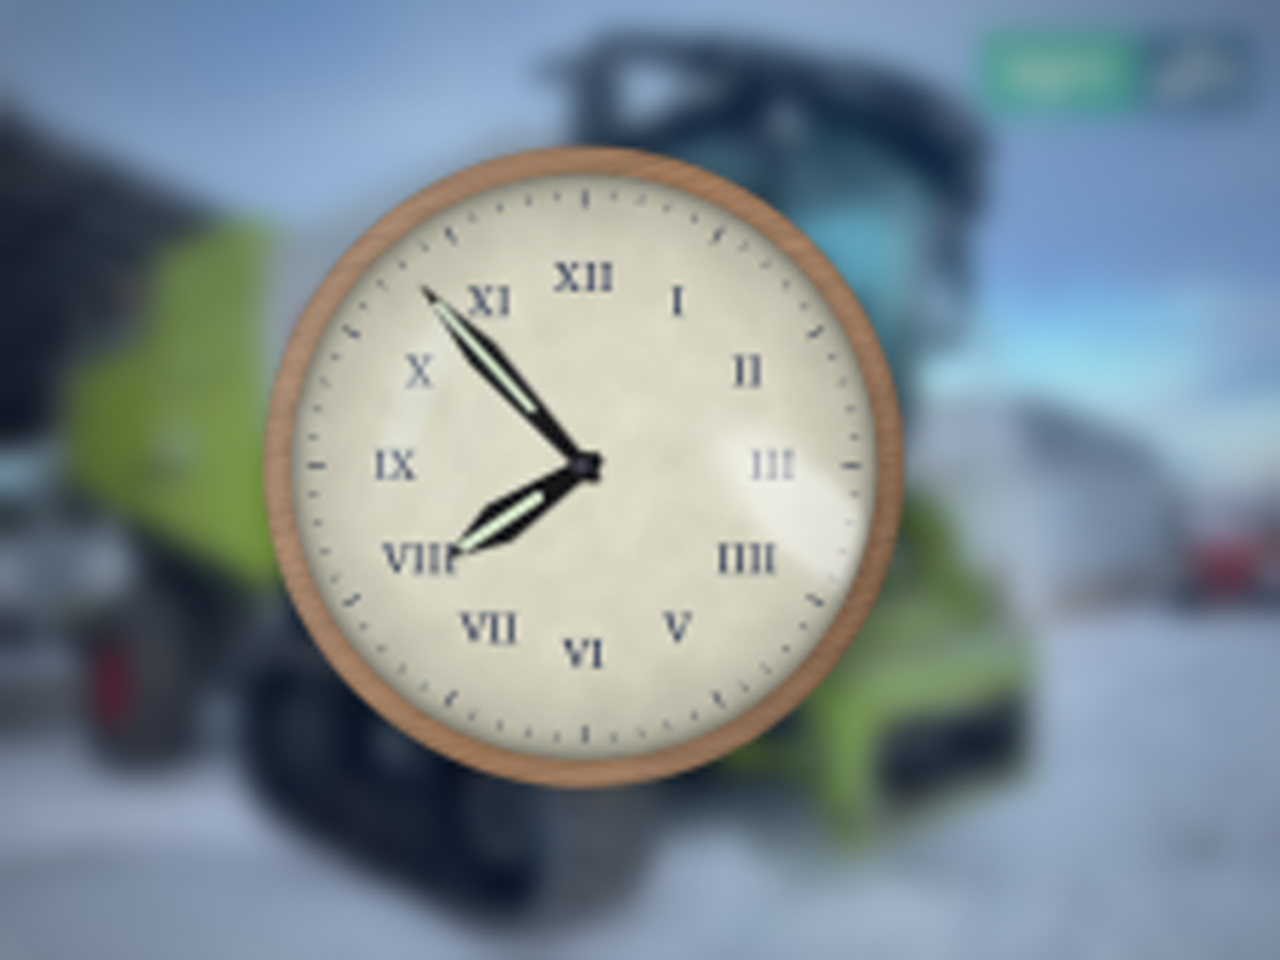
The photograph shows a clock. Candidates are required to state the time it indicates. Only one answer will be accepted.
7:53
